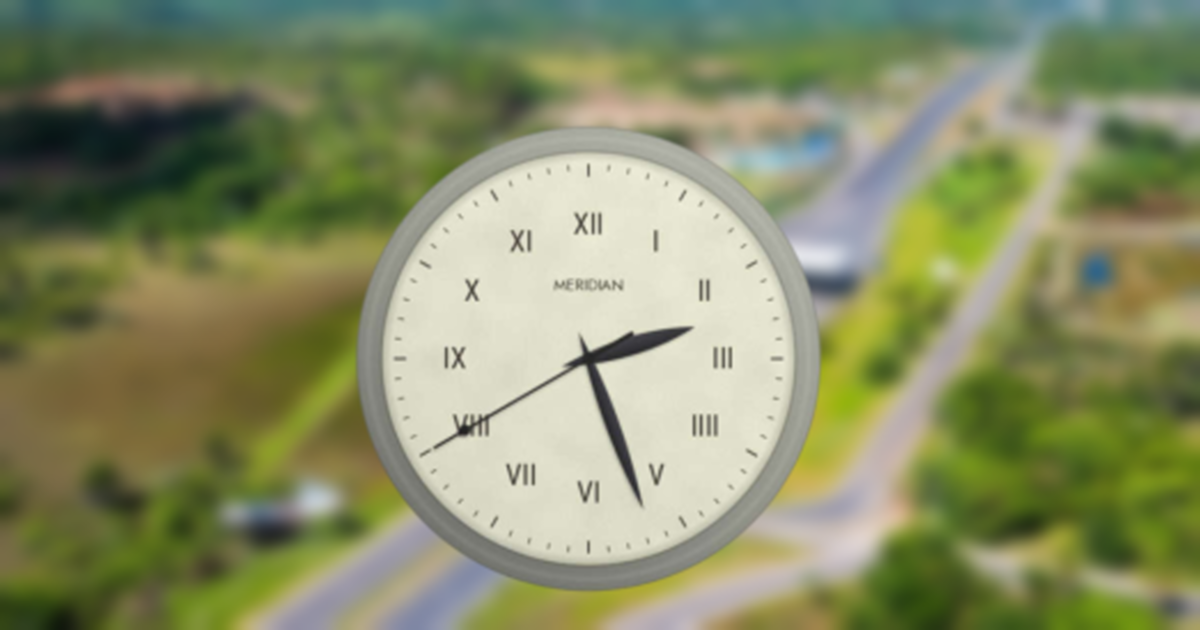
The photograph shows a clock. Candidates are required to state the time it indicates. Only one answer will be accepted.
2:26:40
